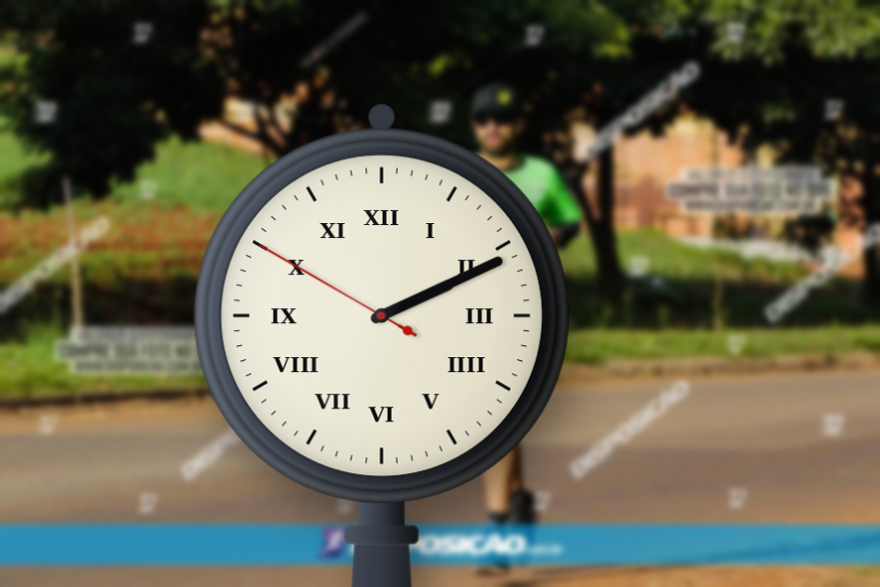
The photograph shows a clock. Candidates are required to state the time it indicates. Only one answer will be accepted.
2:10:50
